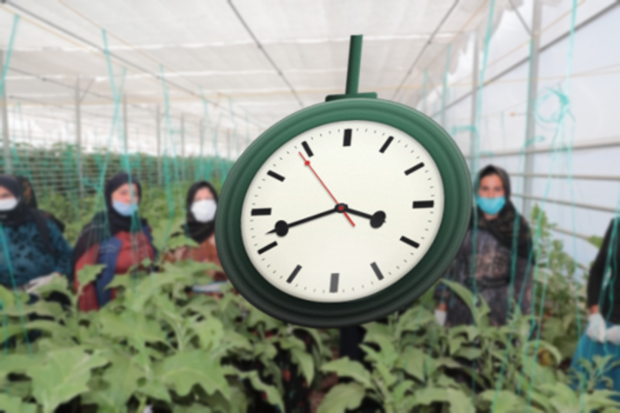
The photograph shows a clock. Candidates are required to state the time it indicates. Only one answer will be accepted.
3:41:54
